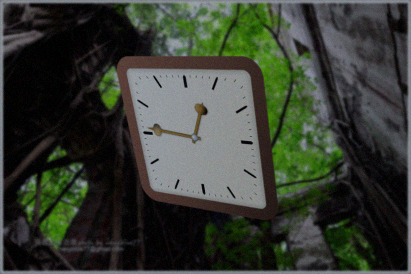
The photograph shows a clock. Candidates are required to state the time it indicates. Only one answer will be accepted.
12:46
